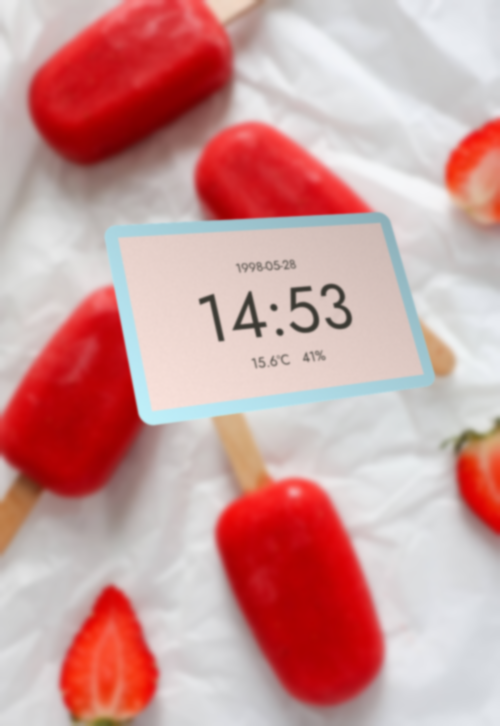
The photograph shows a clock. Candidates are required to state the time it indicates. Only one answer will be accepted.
14:53
